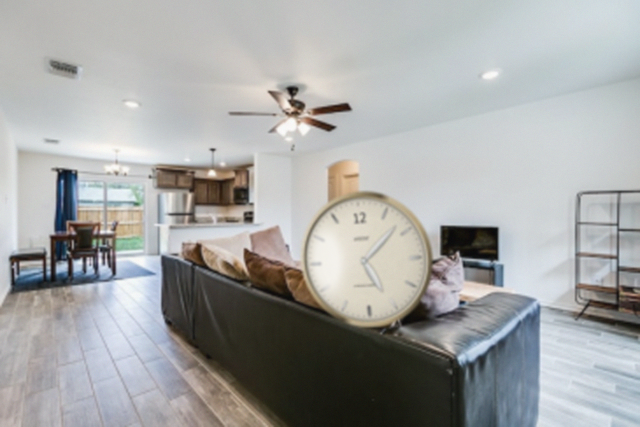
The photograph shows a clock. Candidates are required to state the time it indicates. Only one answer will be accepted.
5:08
